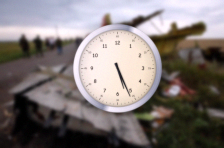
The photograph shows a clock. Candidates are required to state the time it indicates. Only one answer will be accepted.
5:26
